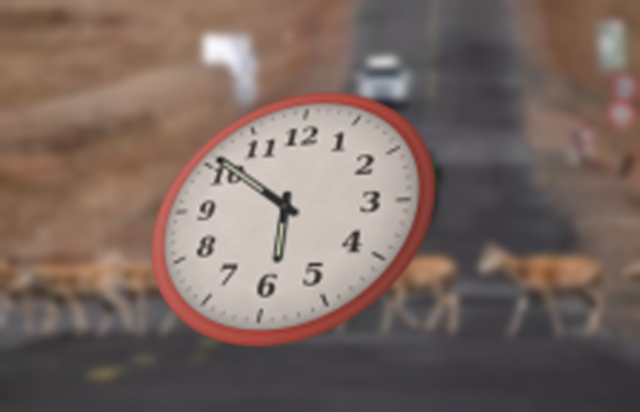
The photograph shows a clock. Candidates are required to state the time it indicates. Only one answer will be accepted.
5:51
